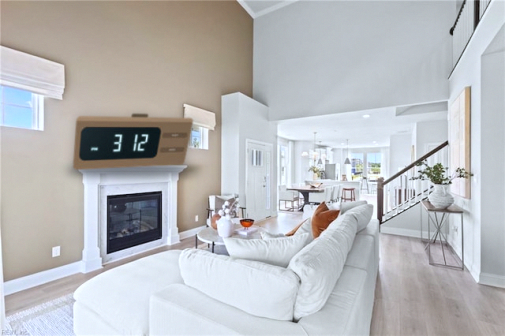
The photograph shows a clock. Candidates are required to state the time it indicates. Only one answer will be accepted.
3:12
